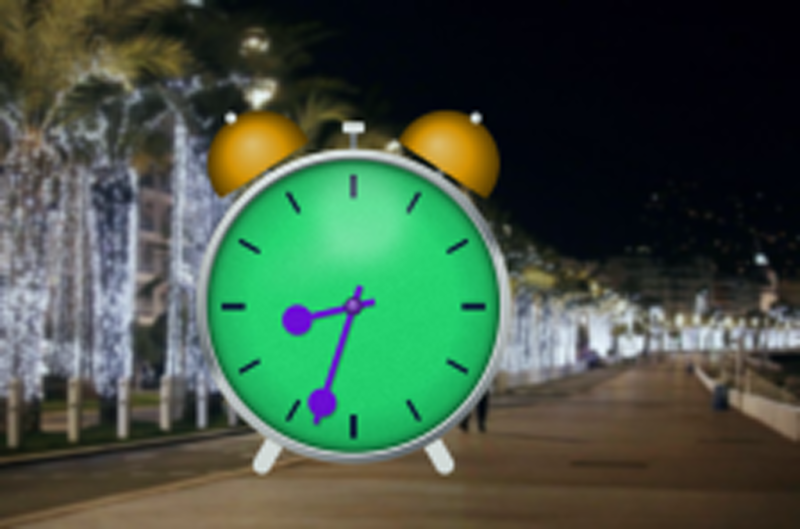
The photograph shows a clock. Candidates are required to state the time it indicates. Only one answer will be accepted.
8:33
